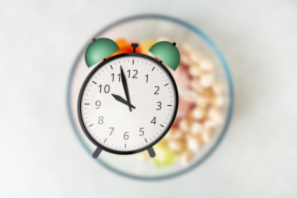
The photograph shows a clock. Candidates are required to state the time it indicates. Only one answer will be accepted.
9:57
